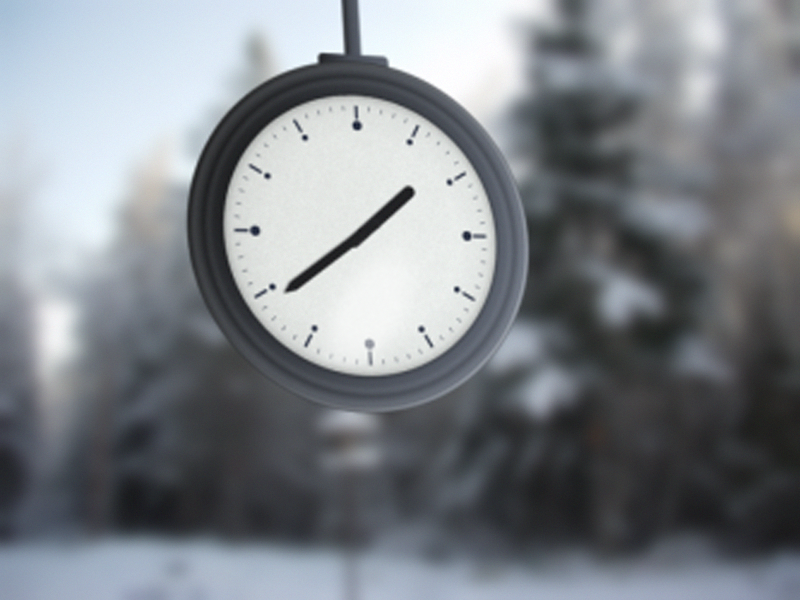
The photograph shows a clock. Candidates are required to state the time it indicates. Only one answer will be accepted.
1:39
